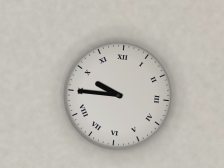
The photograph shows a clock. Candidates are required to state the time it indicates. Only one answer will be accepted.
9:45
